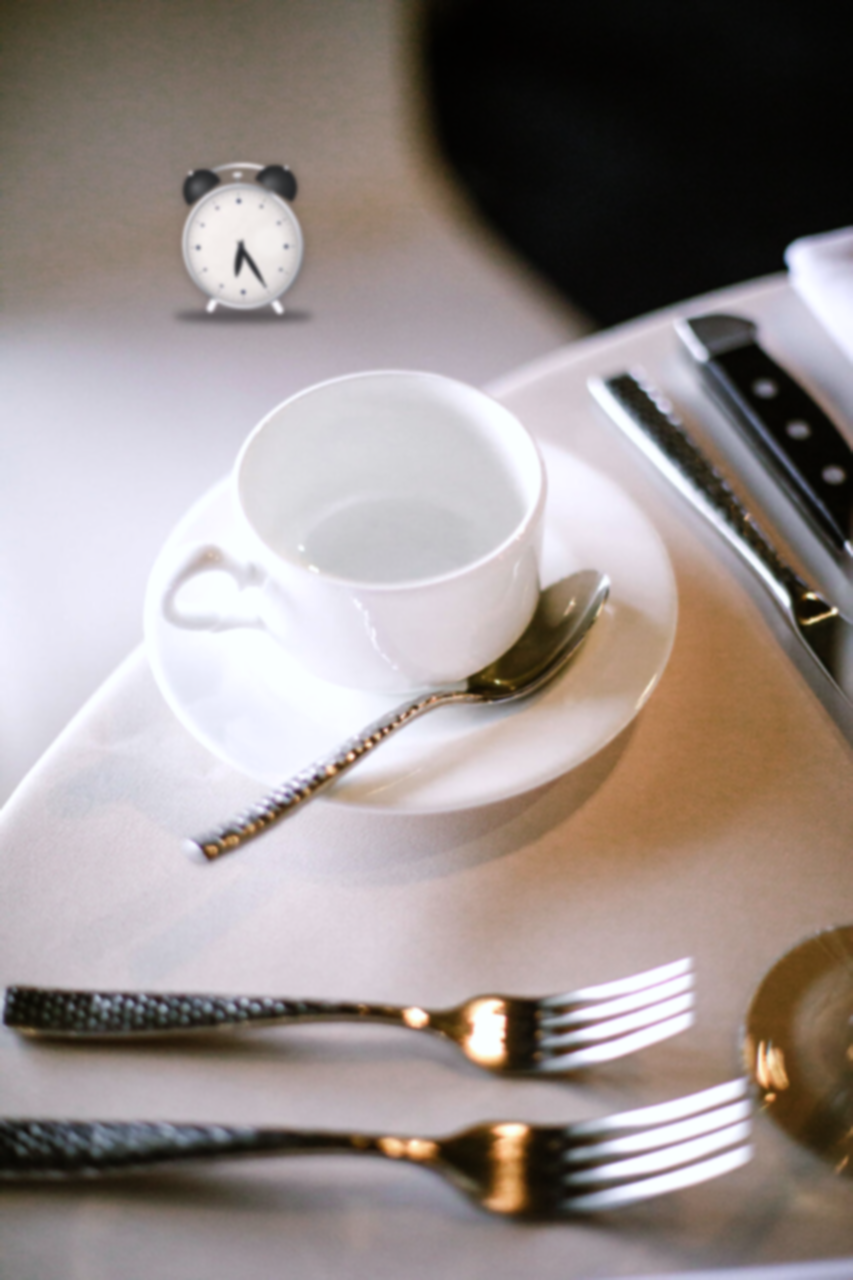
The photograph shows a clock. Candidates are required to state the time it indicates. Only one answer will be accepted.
6:25
